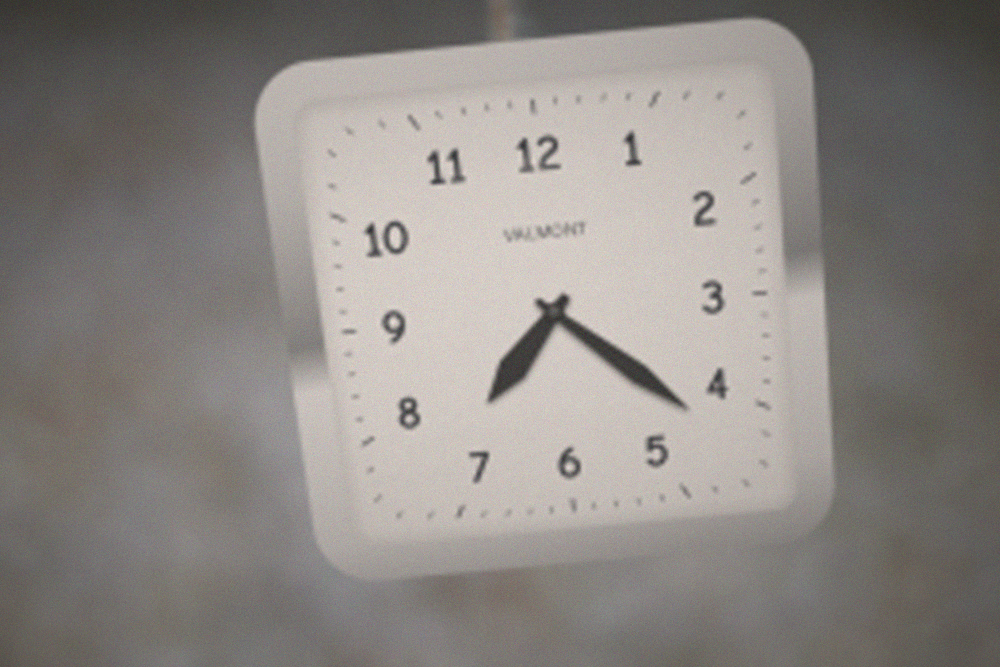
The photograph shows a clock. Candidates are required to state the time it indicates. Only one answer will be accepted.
7:22
